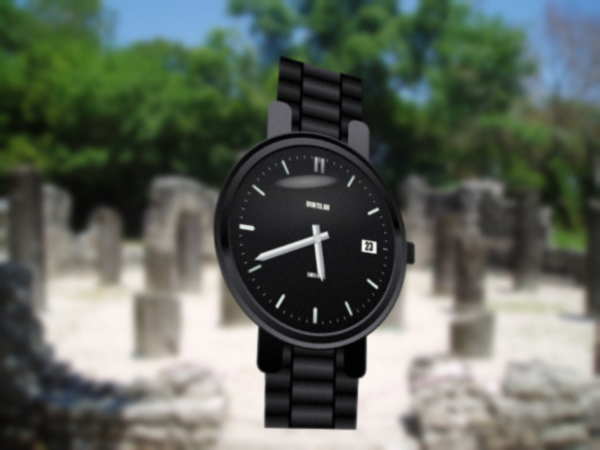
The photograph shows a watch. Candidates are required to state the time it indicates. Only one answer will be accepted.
5:41
